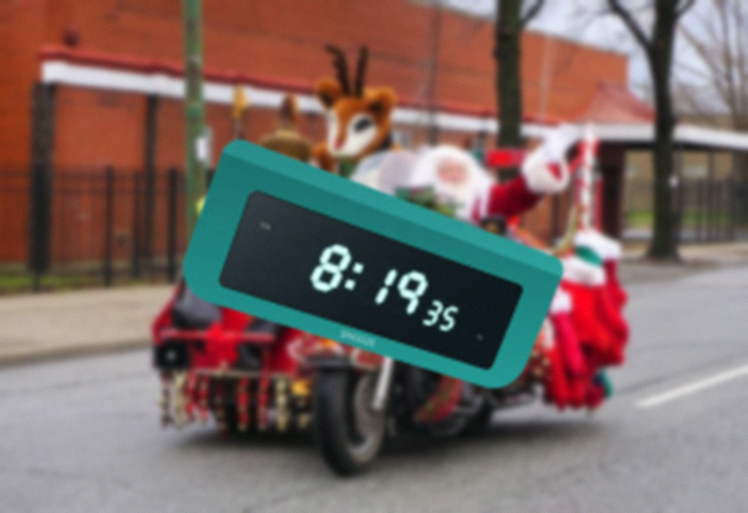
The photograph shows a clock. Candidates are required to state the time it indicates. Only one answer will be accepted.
8:19:35
